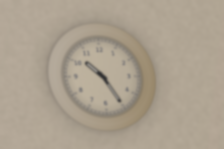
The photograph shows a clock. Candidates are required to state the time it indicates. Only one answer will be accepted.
10:25
